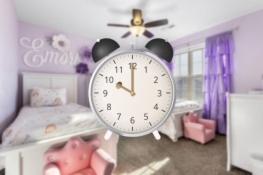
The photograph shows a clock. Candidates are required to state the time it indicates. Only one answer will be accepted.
10:00
